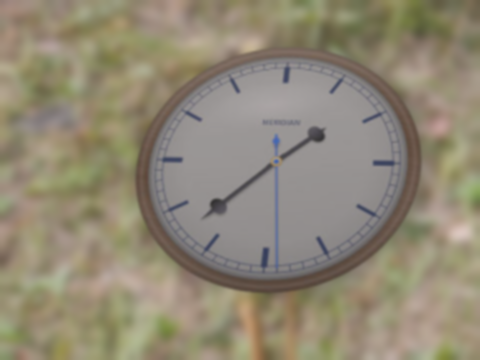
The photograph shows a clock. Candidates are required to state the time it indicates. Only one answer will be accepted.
1:37:29
